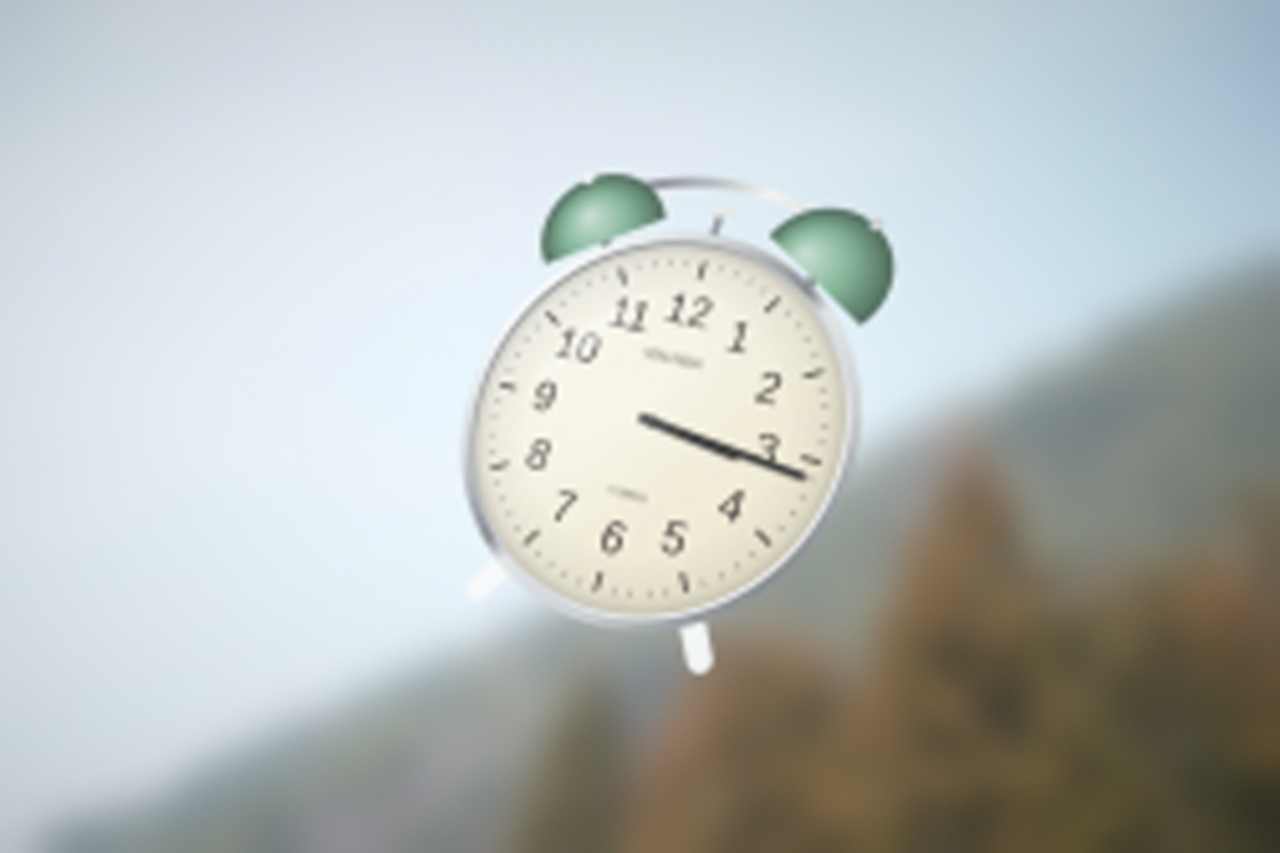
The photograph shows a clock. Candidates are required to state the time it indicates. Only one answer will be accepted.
3:16
